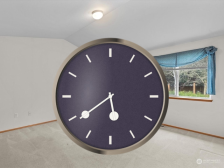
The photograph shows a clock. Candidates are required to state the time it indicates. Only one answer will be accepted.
5:39
